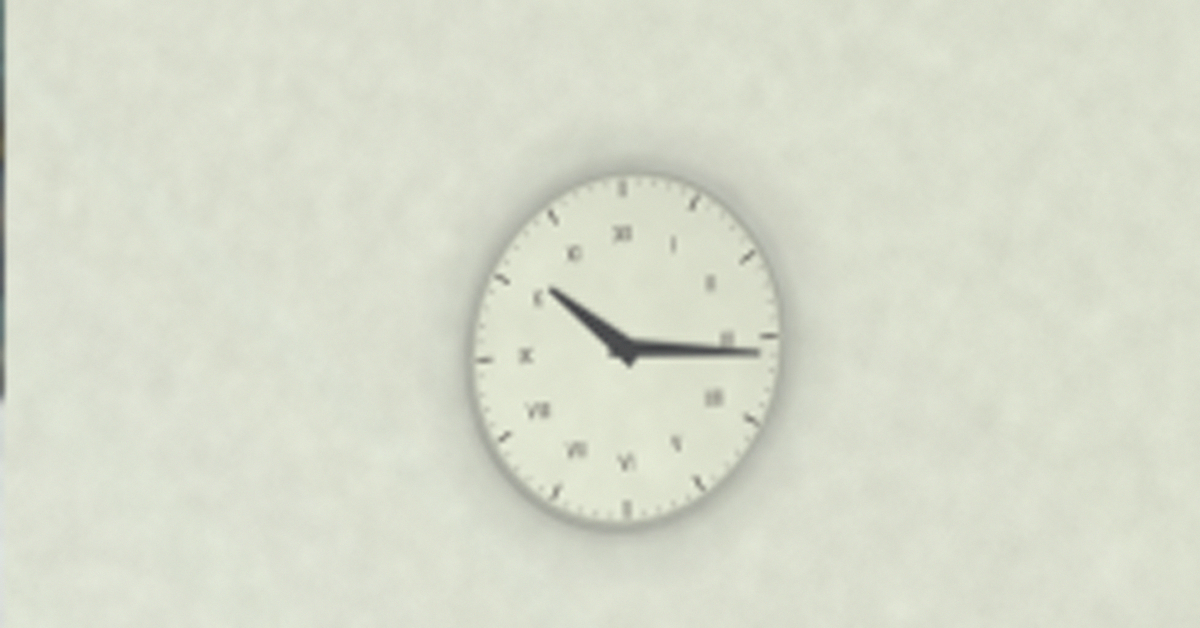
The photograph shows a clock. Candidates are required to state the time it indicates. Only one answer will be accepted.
10:16
